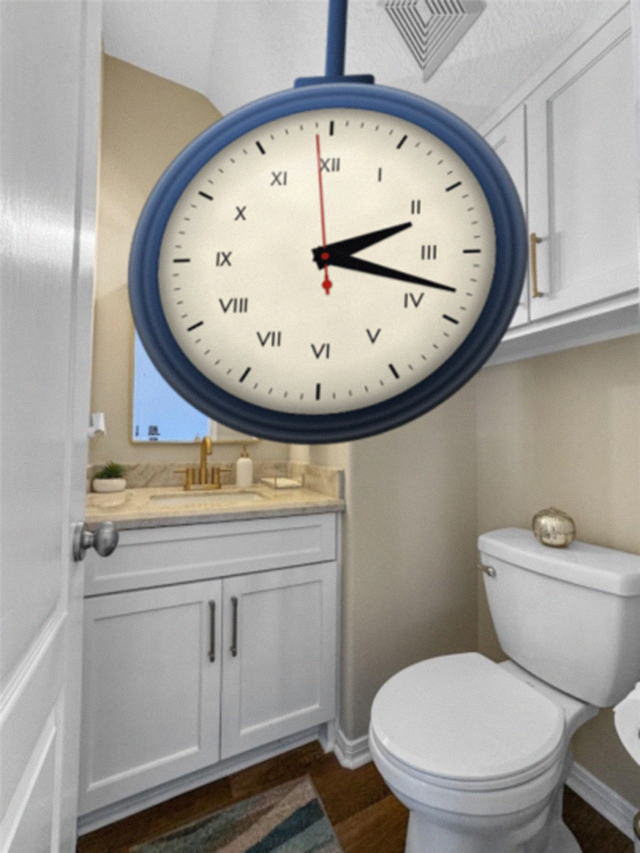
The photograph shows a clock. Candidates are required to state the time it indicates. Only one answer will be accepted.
2:17:59
